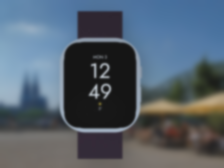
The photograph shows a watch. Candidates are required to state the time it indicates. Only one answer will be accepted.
12:49
